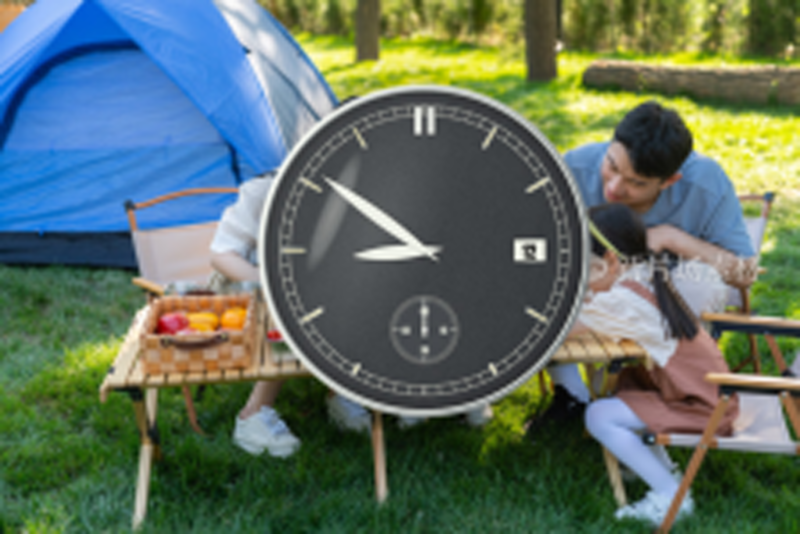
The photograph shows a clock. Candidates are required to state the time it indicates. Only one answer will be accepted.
8:51
